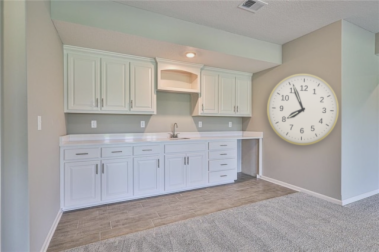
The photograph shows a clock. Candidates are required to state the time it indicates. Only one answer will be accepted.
7:56
